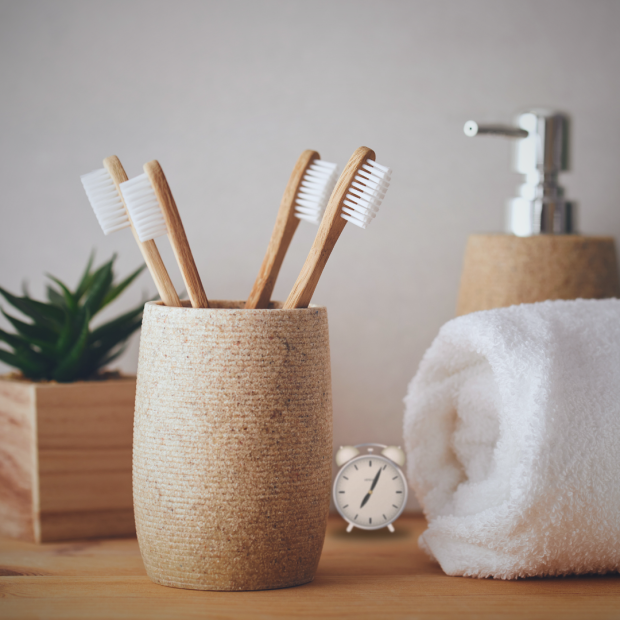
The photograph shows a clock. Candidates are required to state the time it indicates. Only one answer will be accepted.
7:04
